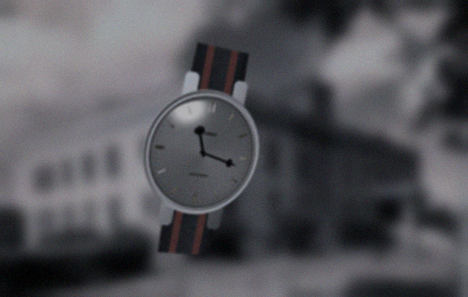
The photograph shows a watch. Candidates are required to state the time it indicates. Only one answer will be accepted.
11:17
